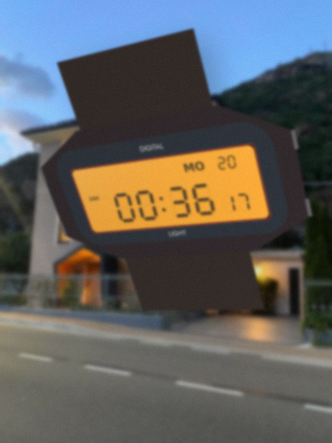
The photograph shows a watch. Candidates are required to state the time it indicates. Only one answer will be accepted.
0:36:17
